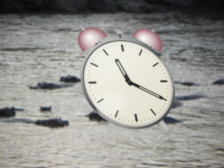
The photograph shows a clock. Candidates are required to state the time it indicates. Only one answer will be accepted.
11:20
